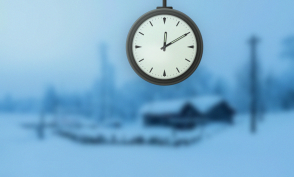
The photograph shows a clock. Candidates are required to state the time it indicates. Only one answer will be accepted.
12:10
